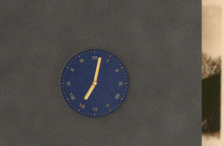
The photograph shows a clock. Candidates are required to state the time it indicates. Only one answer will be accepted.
7:02
